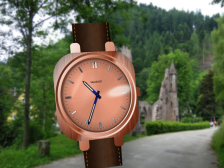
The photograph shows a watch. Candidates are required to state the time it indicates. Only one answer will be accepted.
10:34
